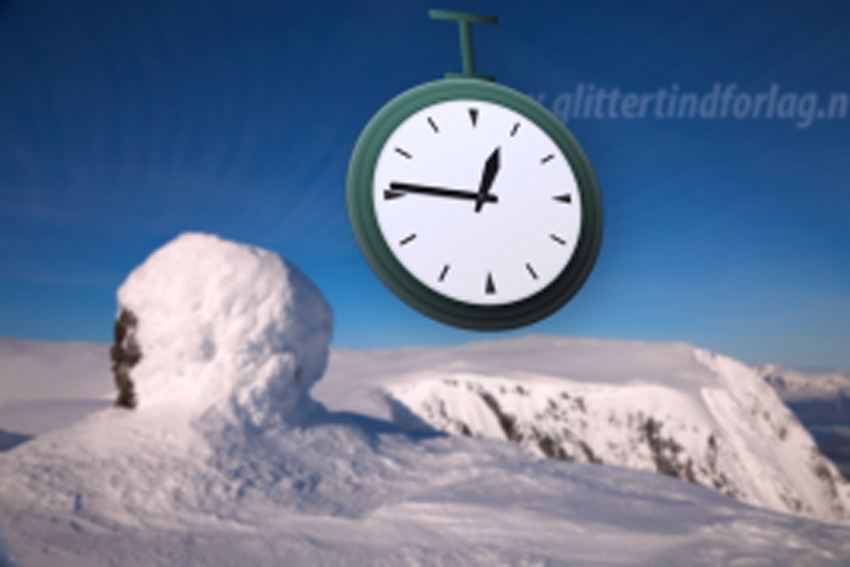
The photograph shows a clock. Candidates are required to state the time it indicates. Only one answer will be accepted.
12:46
